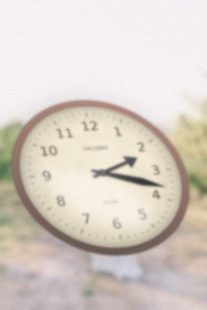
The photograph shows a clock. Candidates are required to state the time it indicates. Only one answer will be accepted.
2:18
